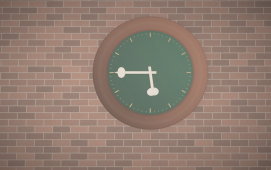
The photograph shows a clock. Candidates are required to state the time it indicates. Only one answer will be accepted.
5:45
